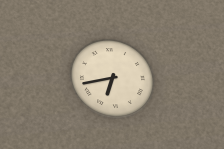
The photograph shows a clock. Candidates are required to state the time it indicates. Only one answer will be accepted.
6:43
